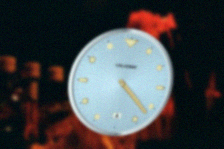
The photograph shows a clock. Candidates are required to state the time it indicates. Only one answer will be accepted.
4:22
